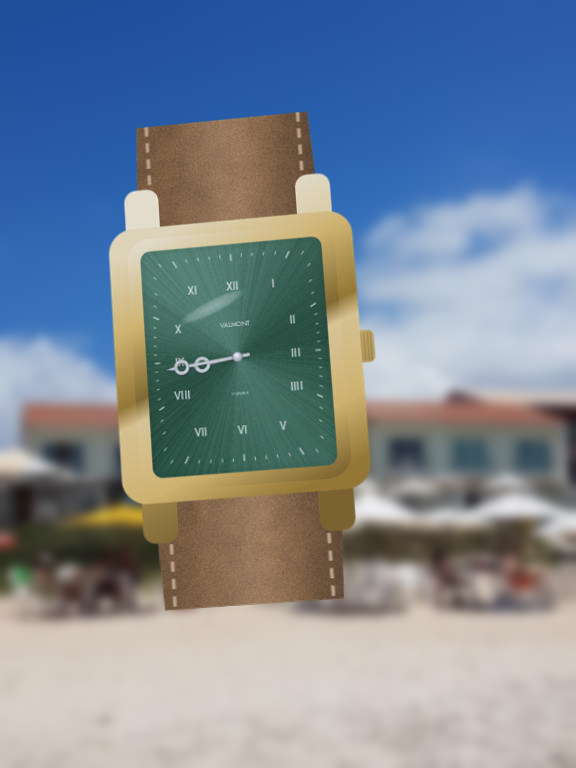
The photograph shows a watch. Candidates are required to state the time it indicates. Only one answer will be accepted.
8:44
